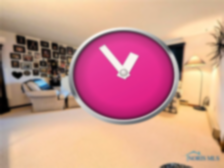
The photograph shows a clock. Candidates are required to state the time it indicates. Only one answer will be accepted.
12:54
